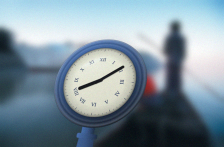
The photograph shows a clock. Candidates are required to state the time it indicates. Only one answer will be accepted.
8:09
